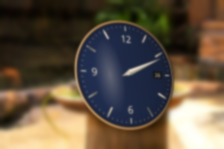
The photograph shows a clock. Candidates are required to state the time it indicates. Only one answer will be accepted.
2:11
